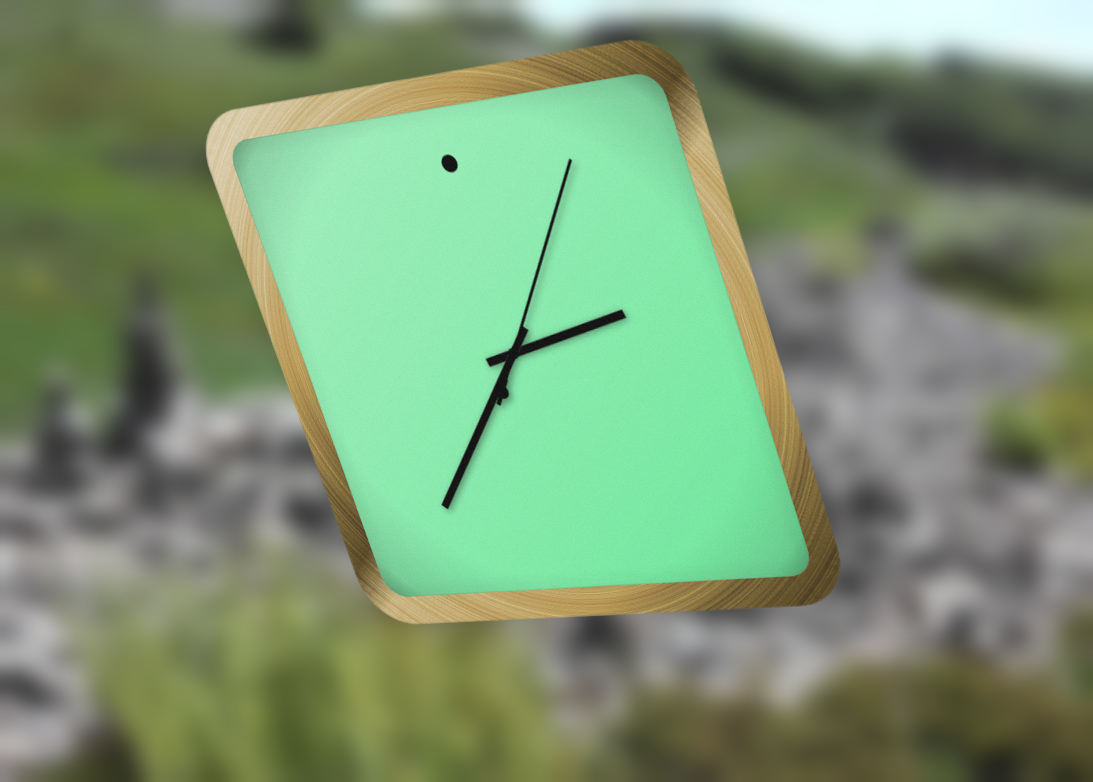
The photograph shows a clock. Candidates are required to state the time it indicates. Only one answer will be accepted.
2:37:06
